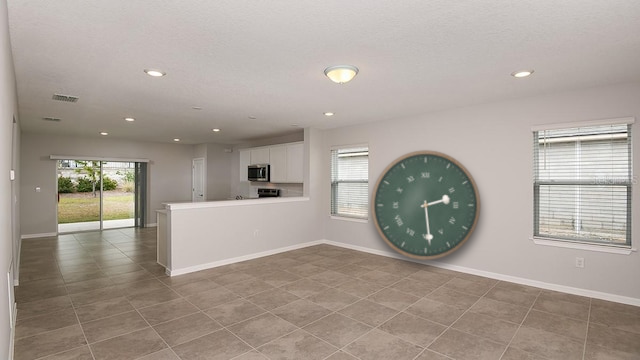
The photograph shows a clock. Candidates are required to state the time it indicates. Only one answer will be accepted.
2:29
